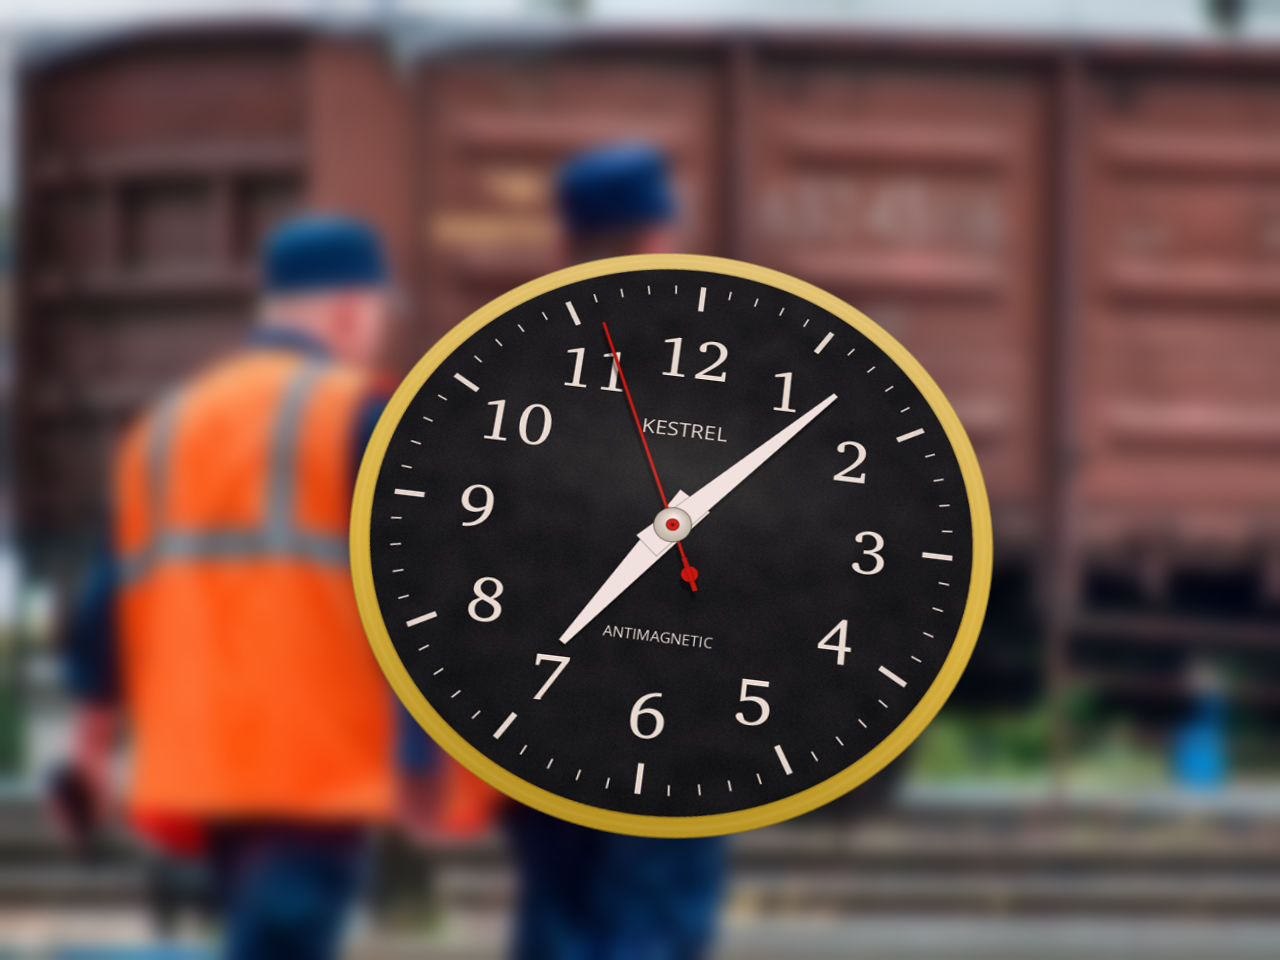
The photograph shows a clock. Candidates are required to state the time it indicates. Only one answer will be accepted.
7:06:56
